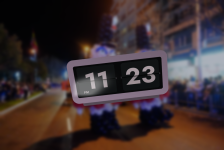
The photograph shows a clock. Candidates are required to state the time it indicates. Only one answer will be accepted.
11:23
